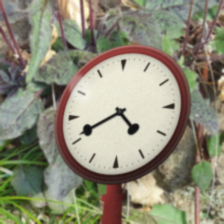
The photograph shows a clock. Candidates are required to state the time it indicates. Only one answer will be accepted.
4:41
